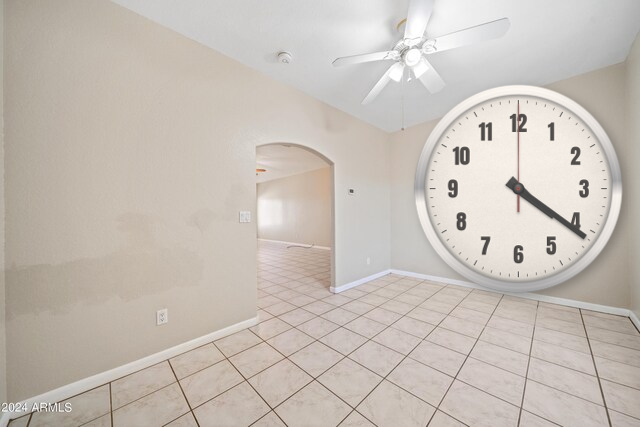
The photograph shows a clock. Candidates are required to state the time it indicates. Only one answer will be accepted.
4:21:00
